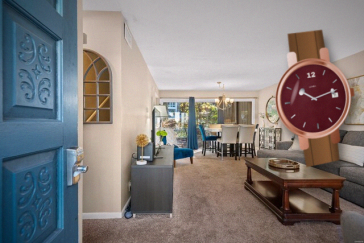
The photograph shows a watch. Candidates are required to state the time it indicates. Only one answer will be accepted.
10:13
